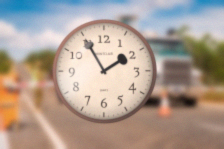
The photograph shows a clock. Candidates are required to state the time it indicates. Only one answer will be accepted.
1:55
